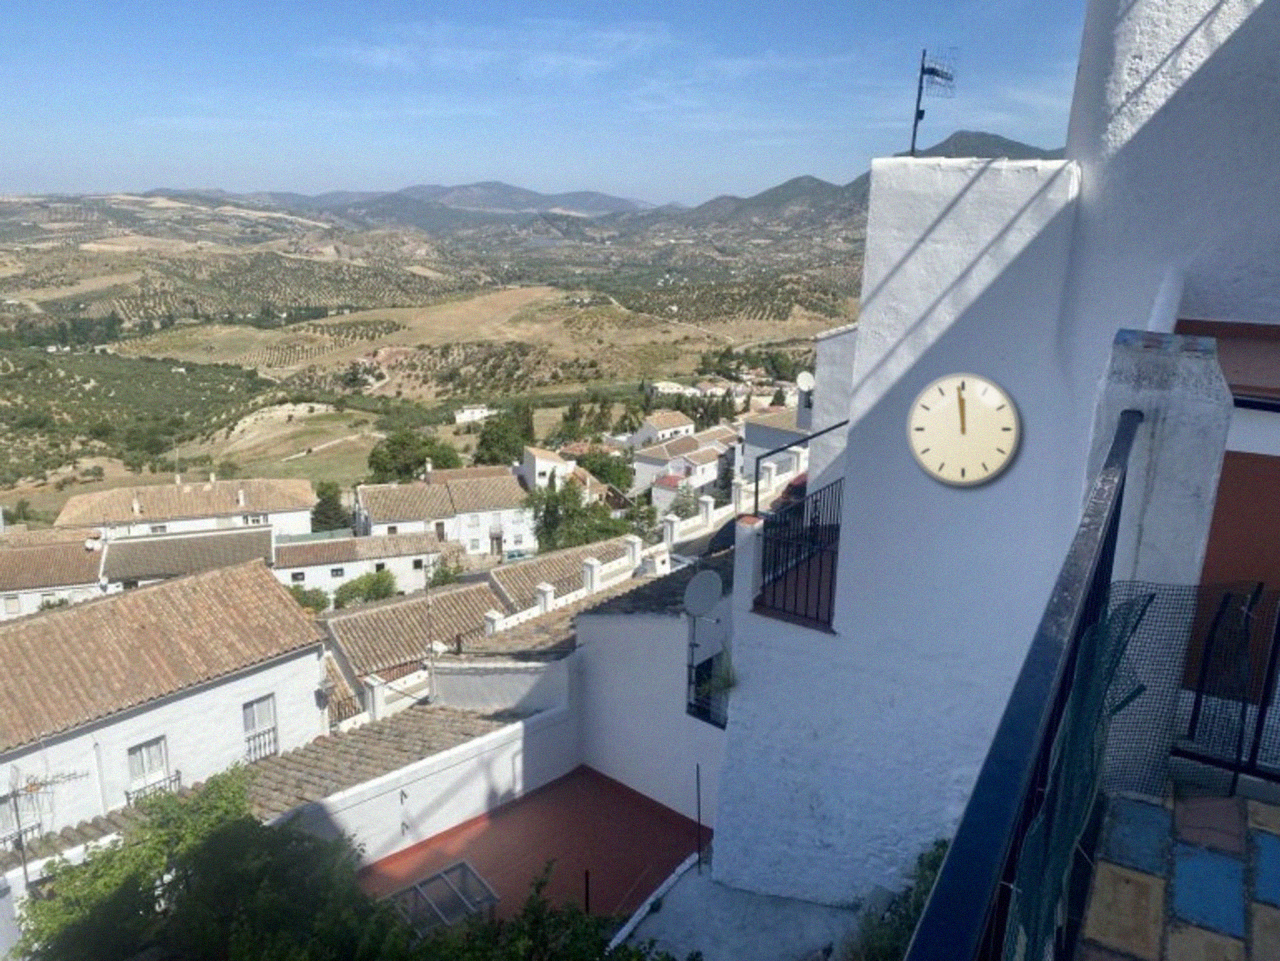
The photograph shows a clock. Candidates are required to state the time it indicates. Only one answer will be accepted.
11:59
